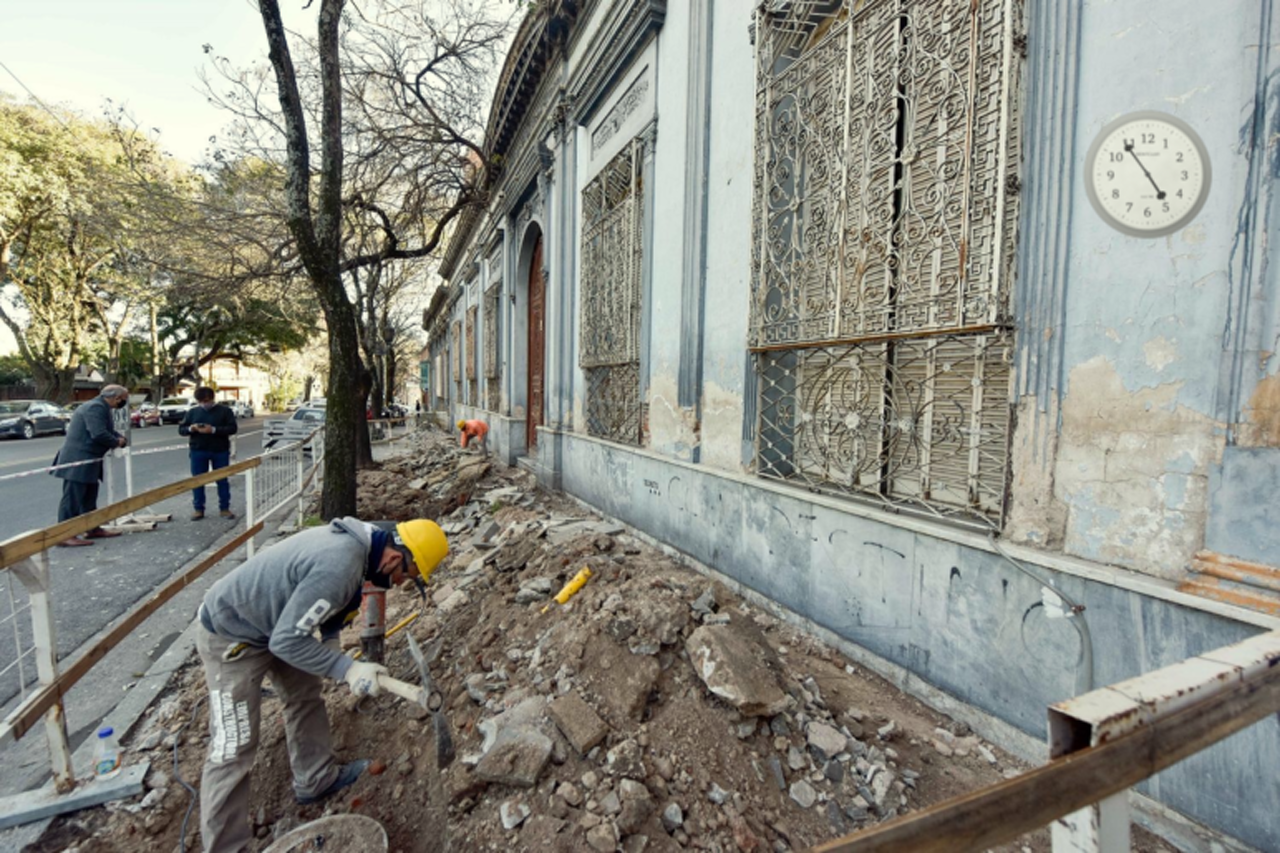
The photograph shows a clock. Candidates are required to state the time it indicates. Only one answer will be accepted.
4:54
